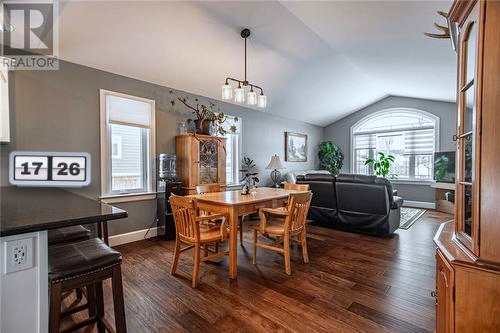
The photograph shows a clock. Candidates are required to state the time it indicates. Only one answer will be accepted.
17:26
